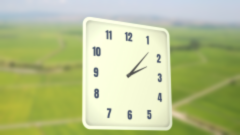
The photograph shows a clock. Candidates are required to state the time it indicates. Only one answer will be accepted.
2:07
